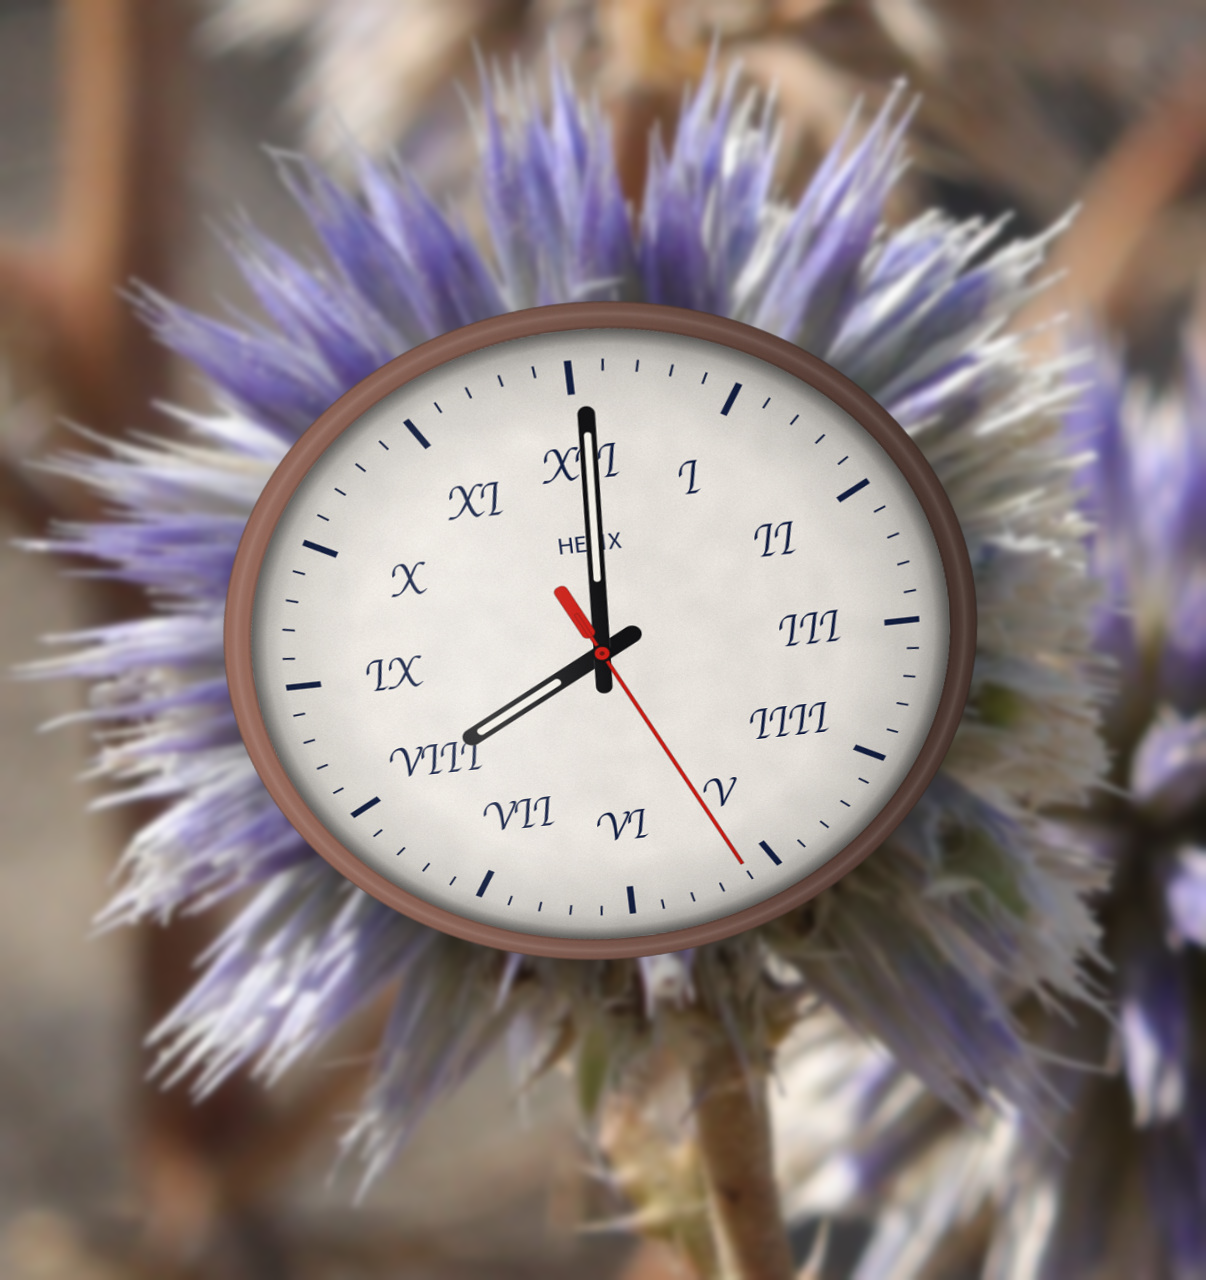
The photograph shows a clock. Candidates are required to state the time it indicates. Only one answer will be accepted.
8:00:26
